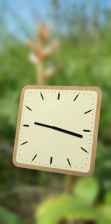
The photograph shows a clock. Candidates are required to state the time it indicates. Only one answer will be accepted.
9:17
